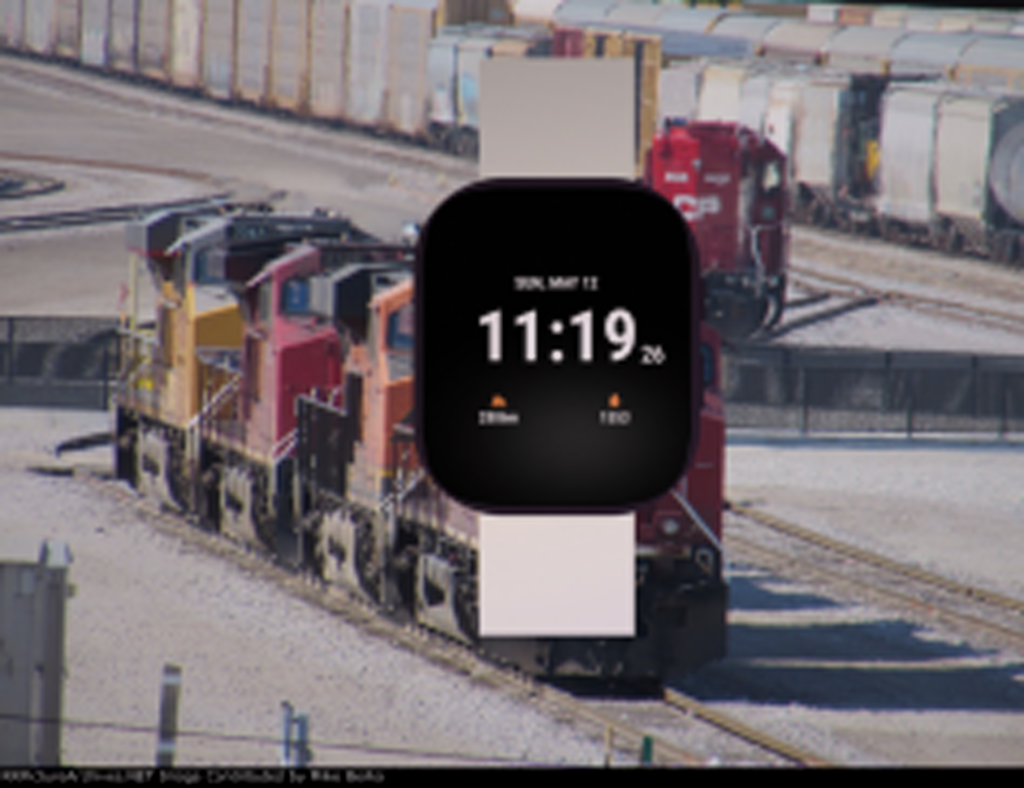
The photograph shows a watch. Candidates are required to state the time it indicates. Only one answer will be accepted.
11:19
